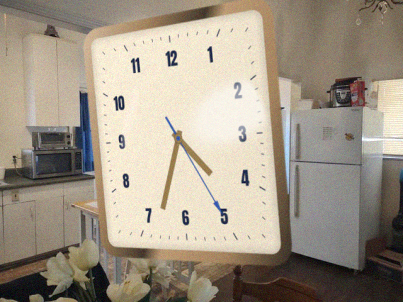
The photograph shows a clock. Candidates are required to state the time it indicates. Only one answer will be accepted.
4:33:25
